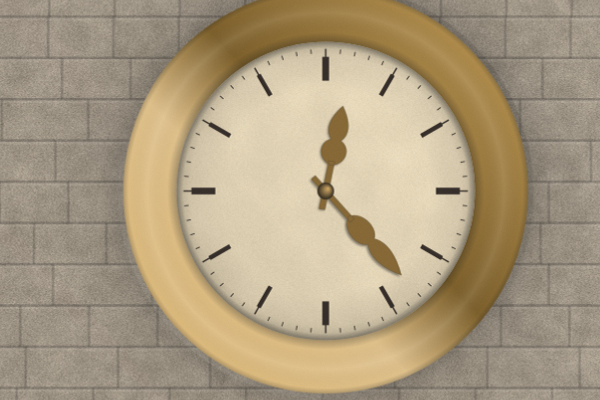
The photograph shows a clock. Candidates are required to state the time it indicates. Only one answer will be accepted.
12:23
